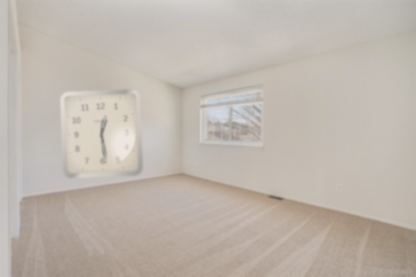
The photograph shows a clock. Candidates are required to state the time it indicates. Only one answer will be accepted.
12:29
